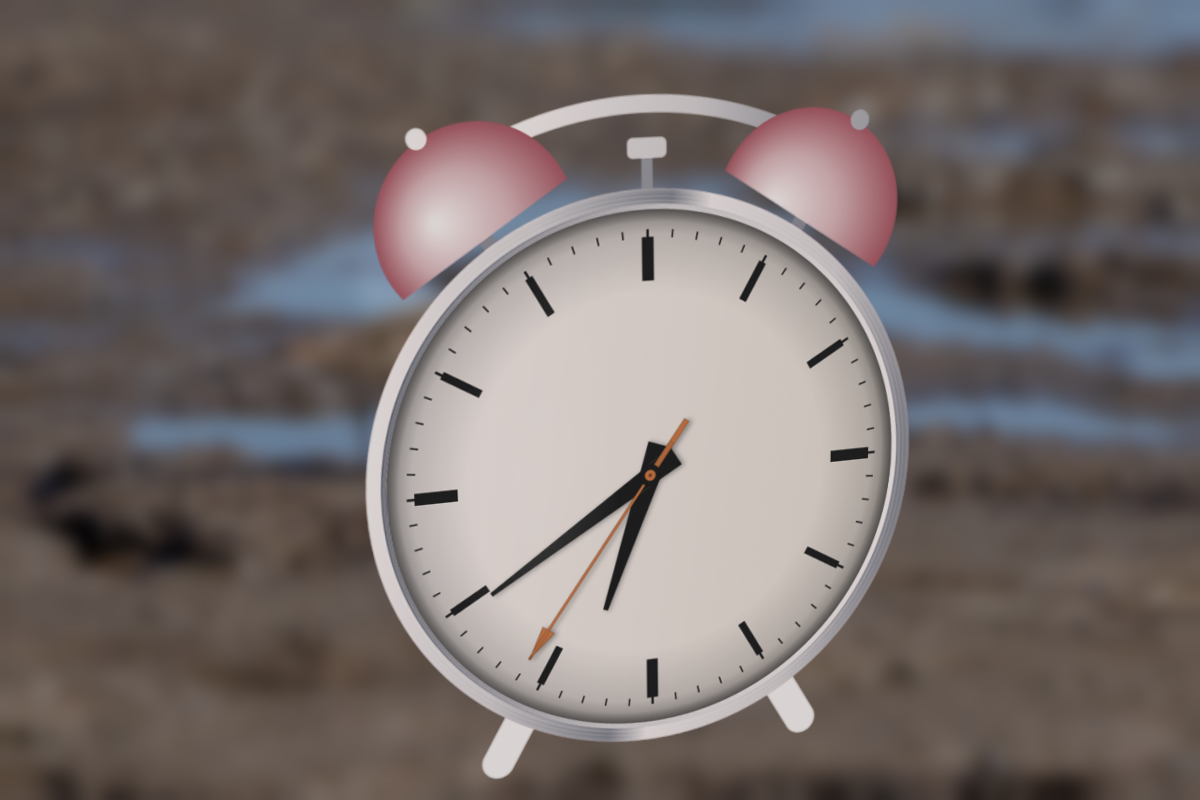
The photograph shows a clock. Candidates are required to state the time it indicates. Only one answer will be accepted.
6:39:36
